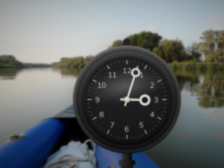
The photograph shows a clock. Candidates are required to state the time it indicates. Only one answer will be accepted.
3:03
